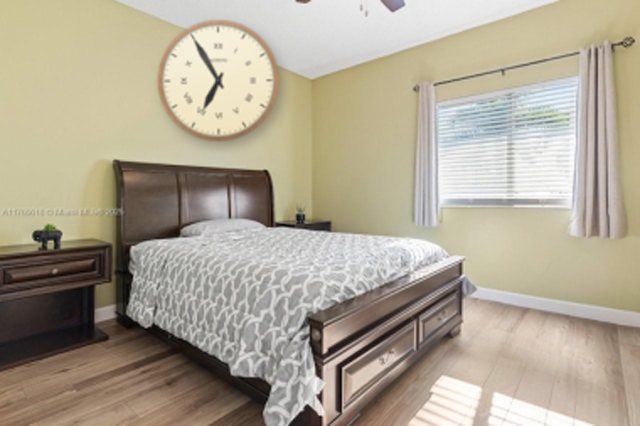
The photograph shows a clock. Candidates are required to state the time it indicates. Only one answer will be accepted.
6:55
